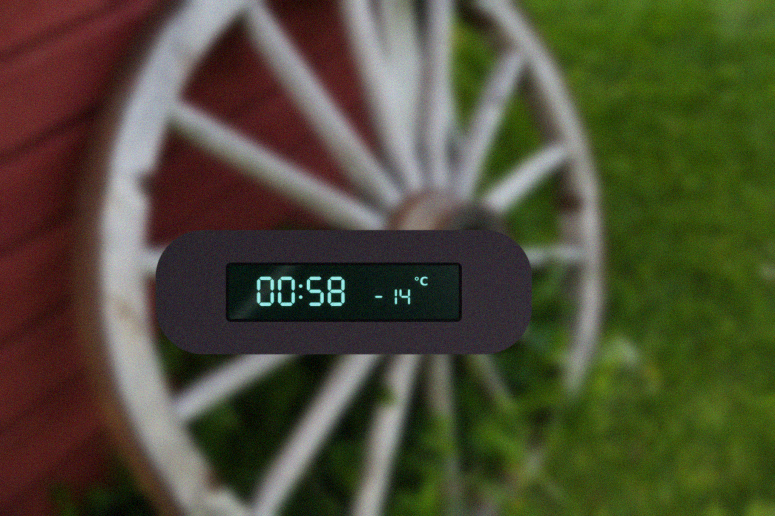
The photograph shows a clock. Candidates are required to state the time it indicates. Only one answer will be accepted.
0:58
